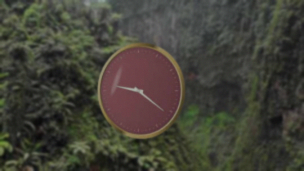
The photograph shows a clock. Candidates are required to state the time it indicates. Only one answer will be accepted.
9:21
